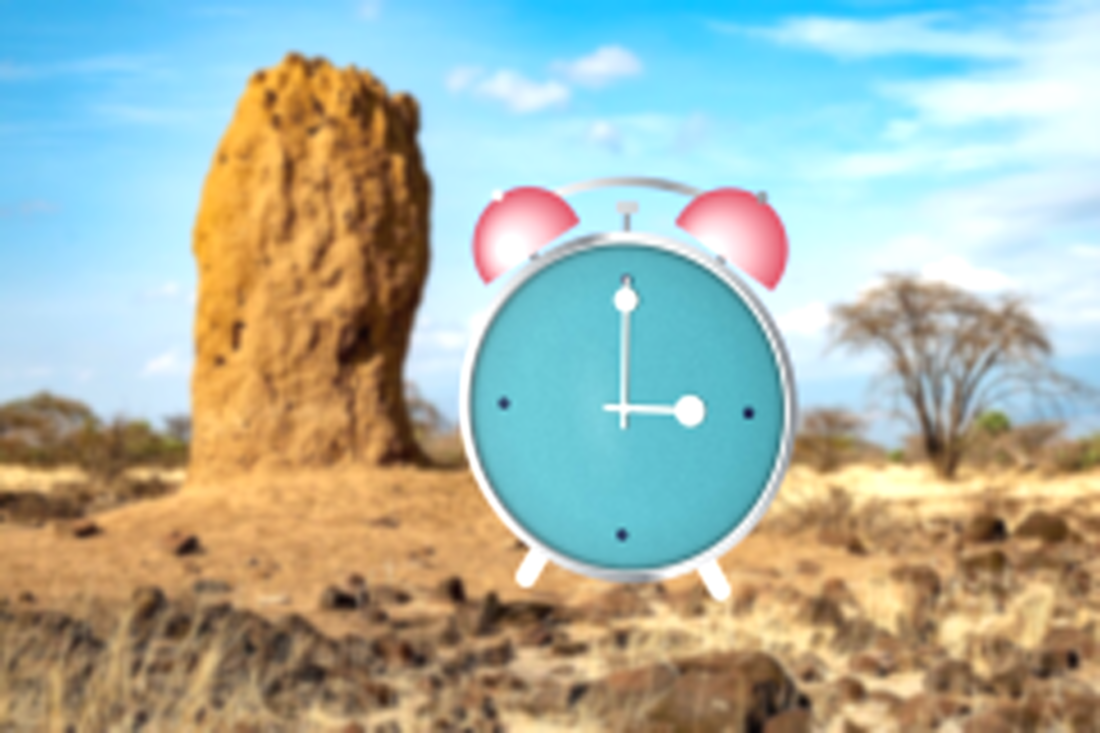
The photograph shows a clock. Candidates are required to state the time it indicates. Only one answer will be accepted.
3:00
